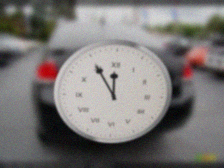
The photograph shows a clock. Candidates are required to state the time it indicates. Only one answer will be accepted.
11:55
